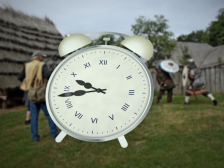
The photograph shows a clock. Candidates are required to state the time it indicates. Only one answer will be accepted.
9:43
